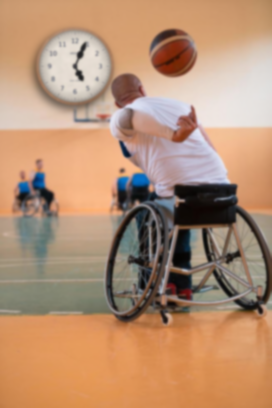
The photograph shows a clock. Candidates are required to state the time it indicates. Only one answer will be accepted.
5:04
